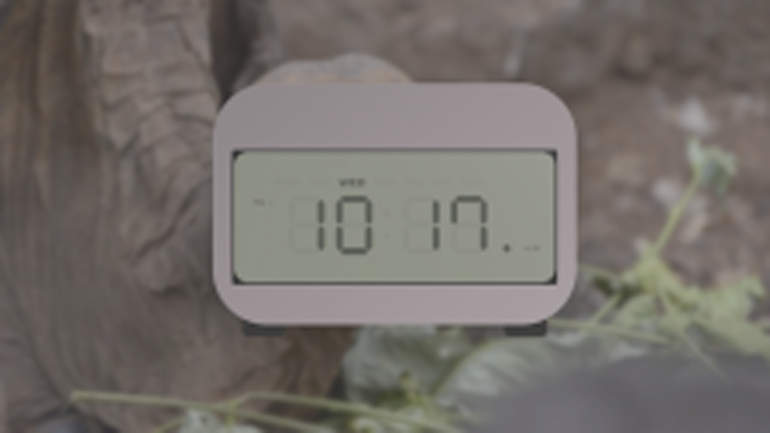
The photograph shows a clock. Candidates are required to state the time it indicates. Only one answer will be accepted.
10:17
